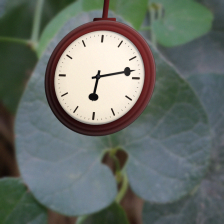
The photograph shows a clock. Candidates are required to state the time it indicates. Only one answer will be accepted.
6:13
